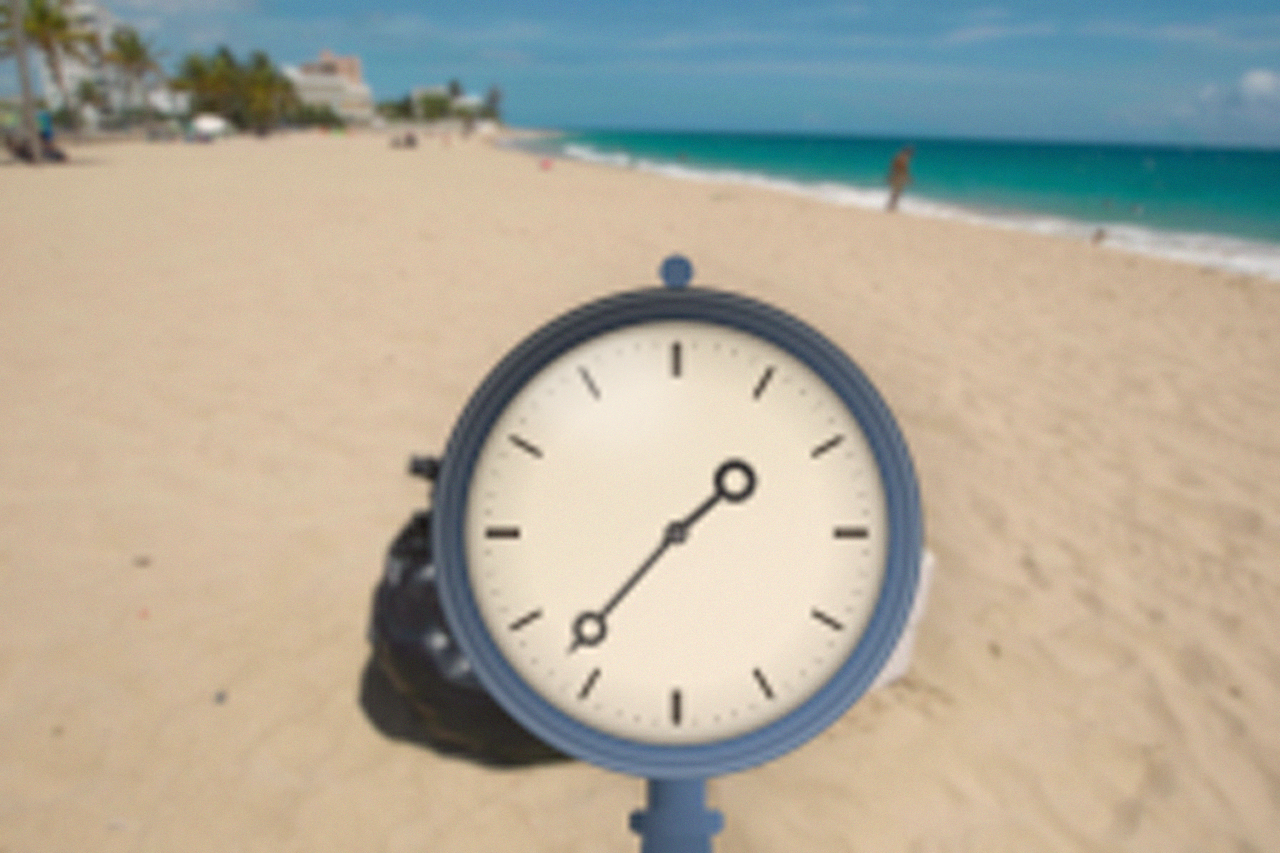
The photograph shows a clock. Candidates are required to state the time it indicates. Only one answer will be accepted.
1:37
